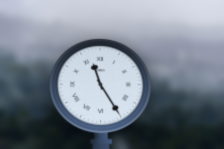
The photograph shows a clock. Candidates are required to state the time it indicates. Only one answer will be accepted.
11:25
